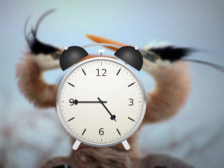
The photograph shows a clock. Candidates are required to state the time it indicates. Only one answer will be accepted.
4:45
